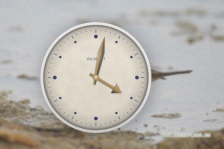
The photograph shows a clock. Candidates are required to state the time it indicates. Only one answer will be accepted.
4:02
